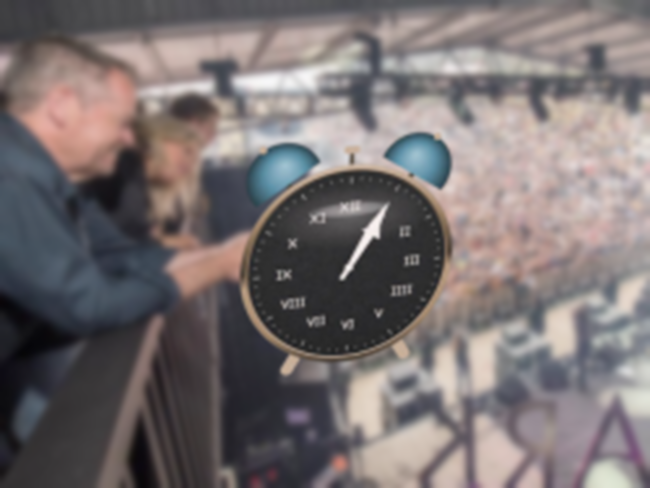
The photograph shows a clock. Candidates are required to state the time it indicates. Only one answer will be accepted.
1:05
